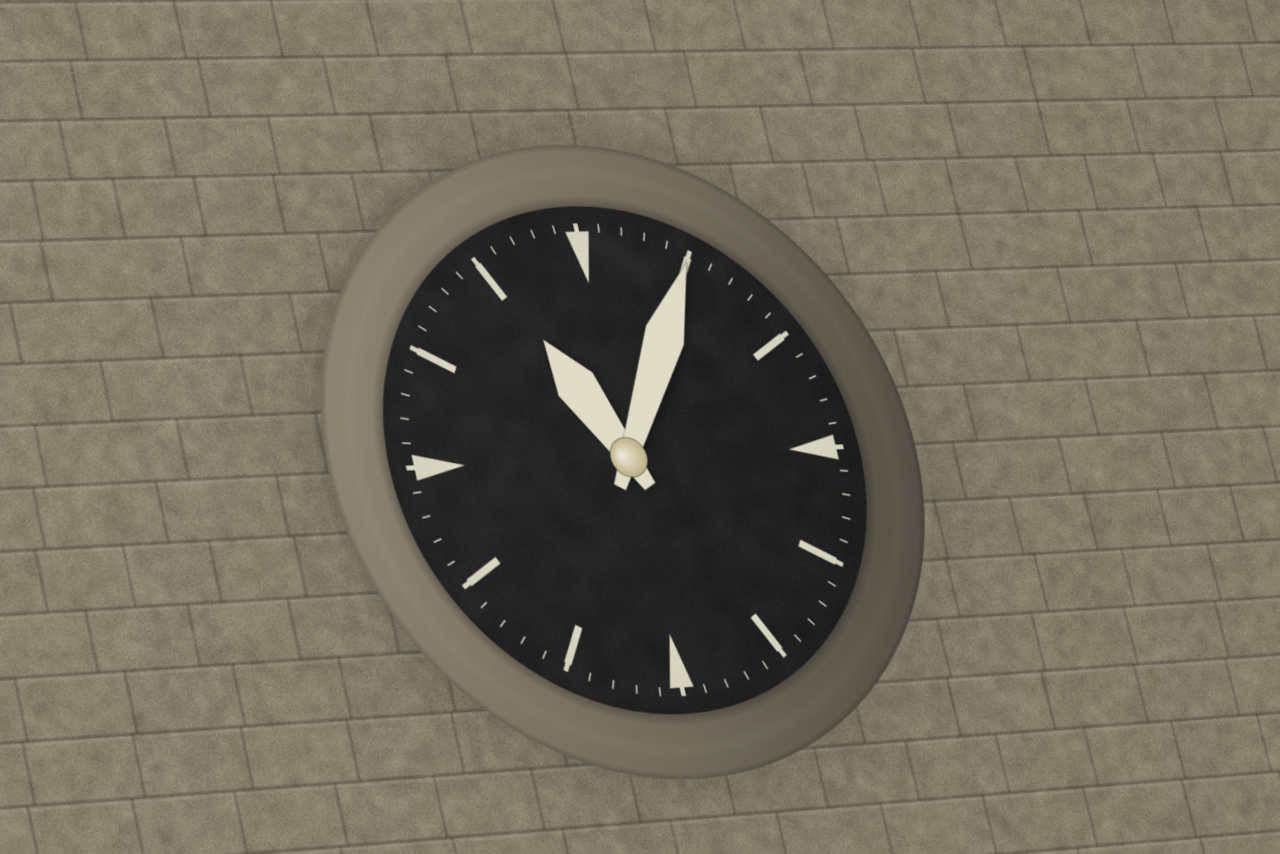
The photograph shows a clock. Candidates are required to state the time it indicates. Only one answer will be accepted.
11:05
